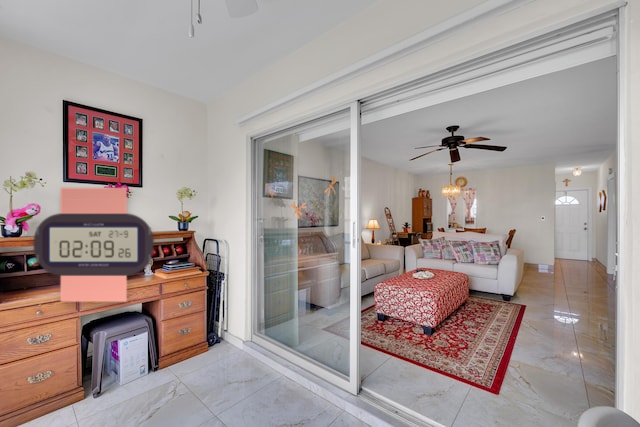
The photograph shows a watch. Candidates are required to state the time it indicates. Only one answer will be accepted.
2:09
